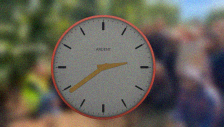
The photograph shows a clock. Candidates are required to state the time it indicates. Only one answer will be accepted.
2:39
